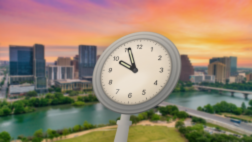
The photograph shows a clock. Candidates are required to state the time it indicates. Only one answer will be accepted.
9:56
